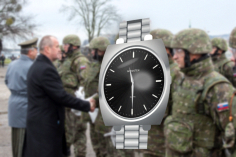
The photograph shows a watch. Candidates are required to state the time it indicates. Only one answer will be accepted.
11:30
